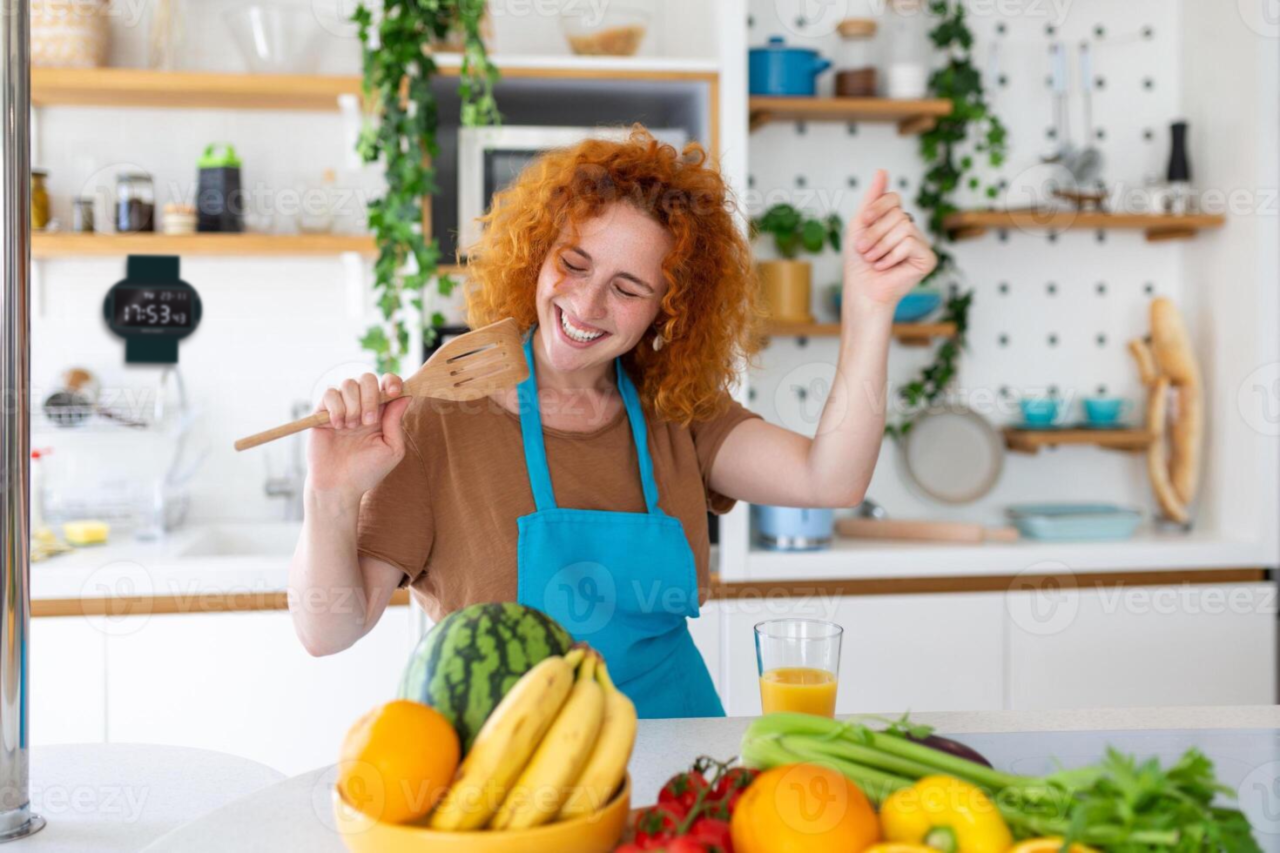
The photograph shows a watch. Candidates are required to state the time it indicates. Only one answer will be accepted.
17:53
